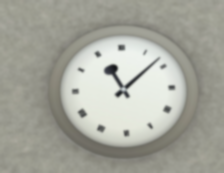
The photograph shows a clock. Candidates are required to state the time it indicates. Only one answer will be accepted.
11:08
